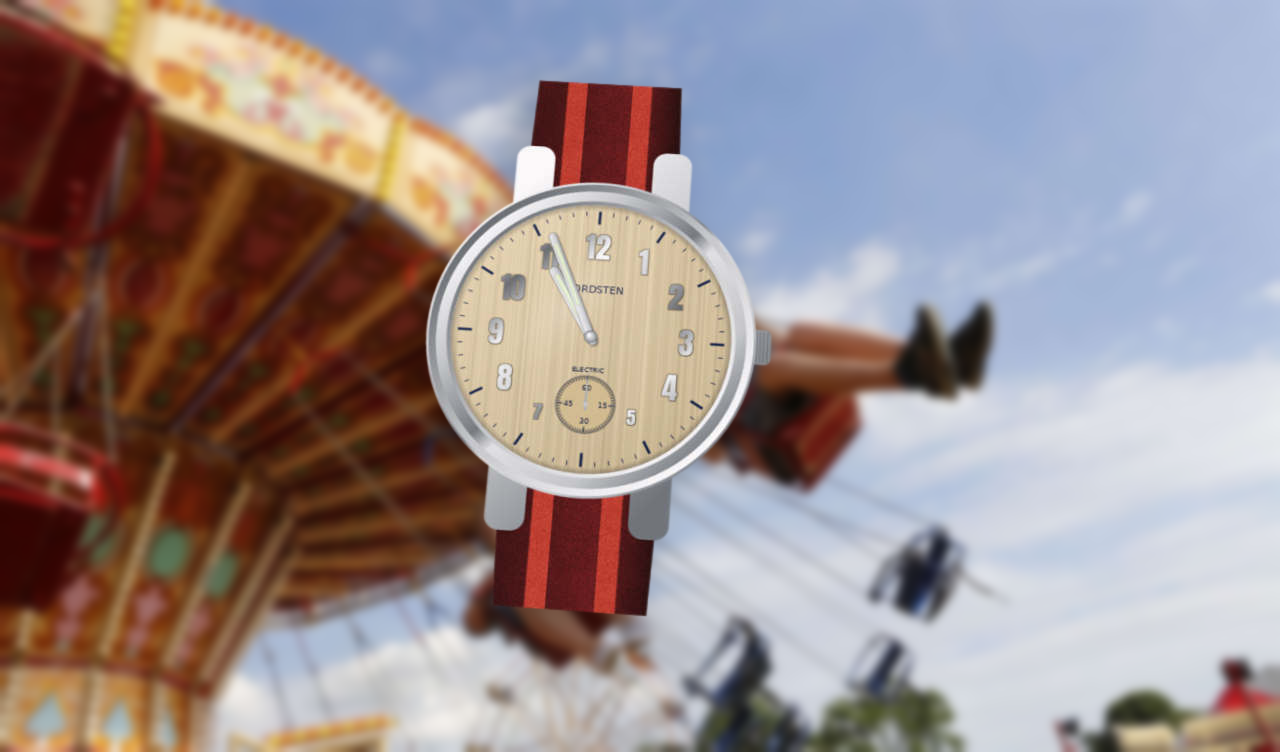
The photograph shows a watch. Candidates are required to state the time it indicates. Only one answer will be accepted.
10:56
